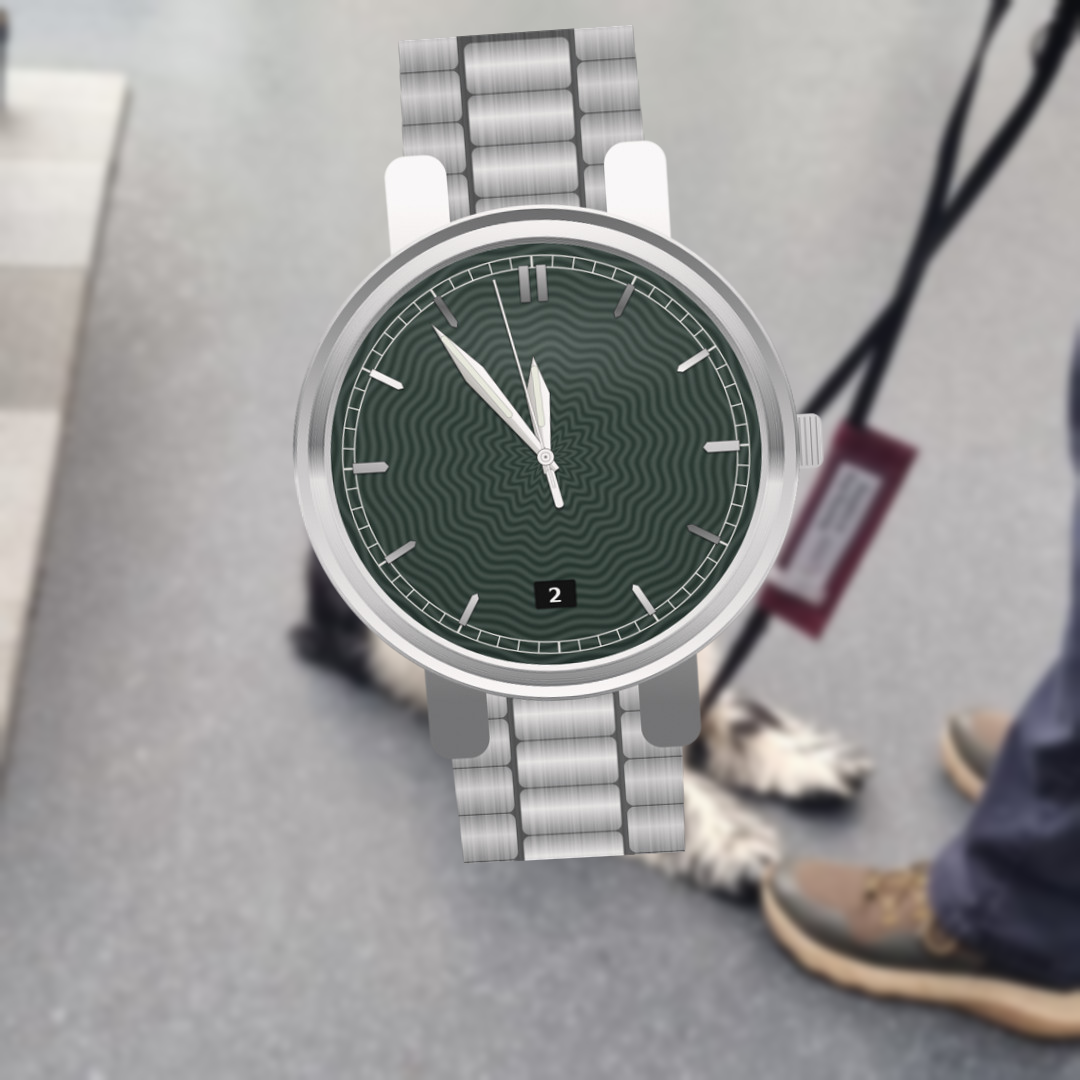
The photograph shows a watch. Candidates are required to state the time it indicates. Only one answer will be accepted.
11:53:58
